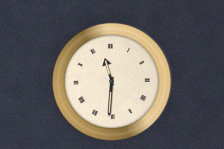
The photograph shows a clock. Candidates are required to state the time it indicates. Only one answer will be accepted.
11:31
